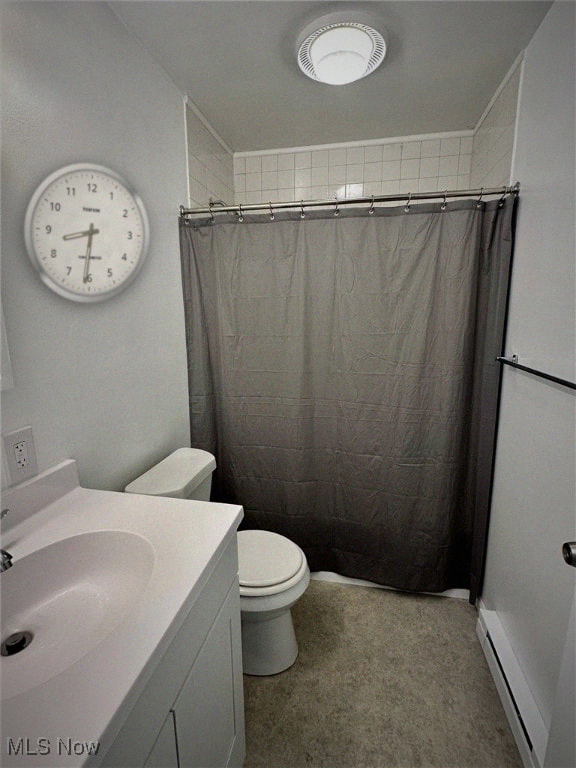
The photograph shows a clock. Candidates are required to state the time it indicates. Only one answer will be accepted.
8:31
